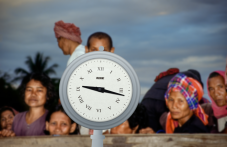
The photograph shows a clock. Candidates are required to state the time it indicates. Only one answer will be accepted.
9:17
